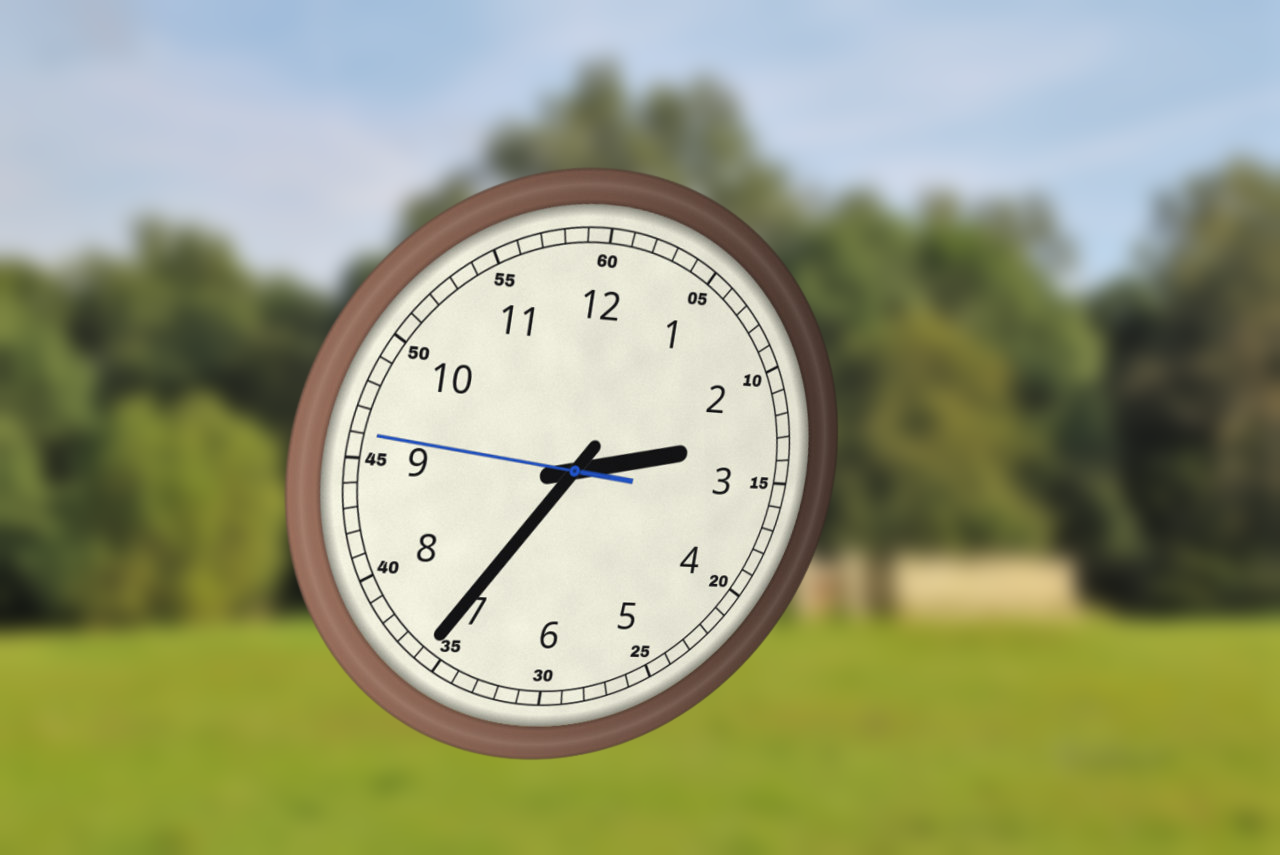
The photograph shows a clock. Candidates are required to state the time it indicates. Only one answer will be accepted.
2:35:46
